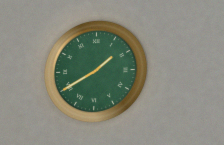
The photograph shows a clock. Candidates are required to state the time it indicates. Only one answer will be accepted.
1:40
